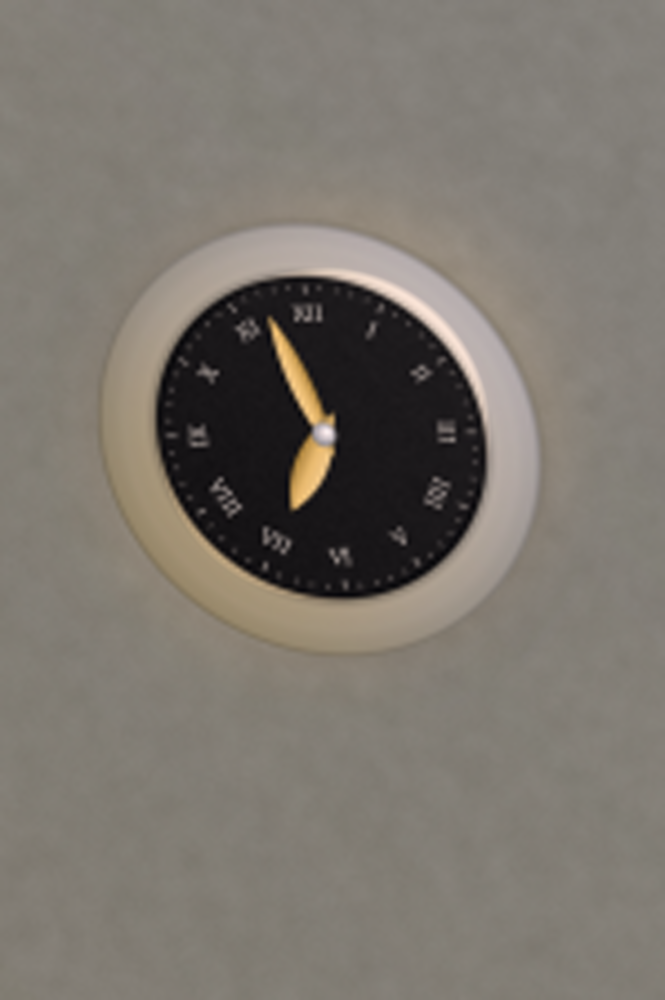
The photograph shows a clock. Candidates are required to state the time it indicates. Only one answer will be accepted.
6:57
